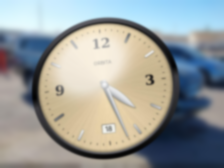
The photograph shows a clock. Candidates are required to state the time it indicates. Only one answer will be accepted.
4:27
